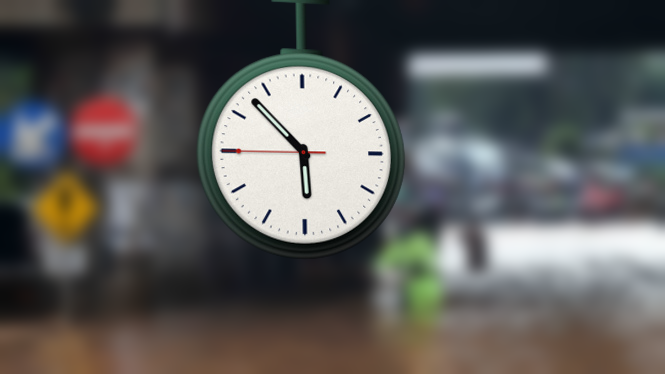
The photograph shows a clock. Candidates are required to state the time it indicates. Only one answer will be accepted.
5:52:45
